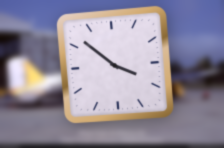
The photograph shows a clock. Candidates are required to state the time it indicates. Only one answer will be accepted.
3:52
